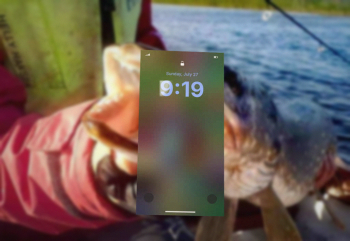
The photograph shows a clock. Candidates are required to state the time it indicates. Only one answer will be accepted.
9:19
